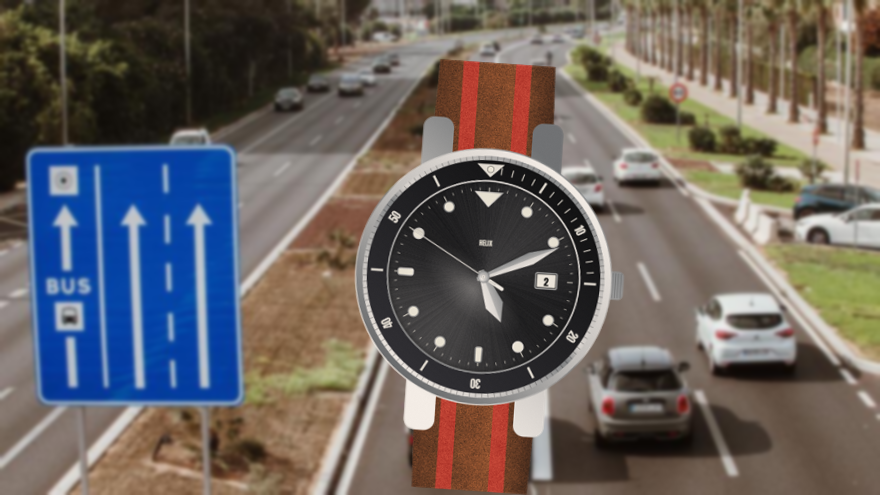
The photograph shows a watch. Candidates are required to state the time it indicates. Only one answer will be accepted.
5:10:50
